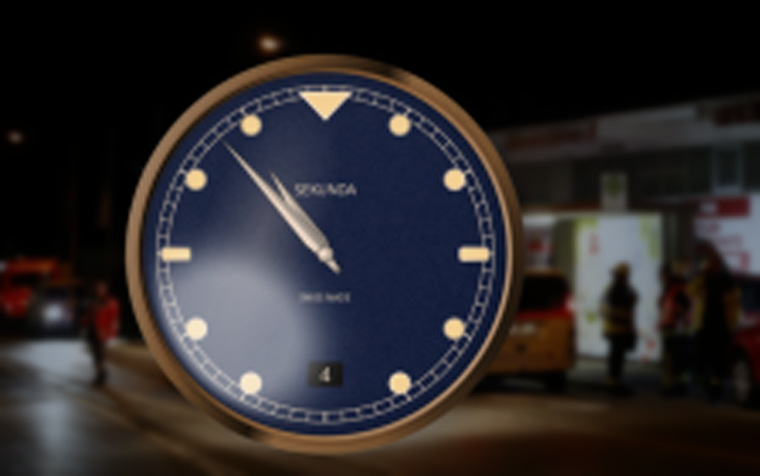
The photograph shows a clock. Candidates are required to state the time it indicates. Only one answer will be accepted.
10:53
